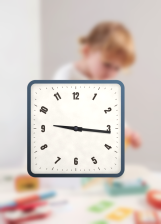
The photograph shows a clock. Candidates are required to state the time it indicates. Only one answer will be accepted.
9:16
